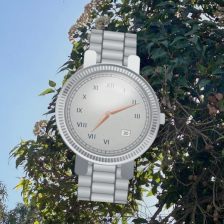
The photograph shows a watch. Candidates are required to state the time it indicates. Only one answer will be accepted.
7:11
